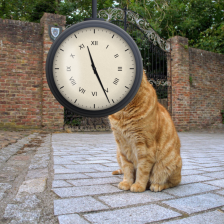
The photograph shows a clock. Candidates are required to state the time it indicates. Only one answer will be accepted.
11:26
